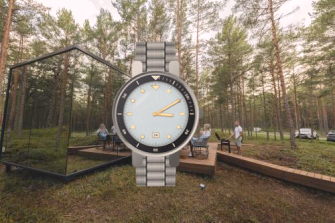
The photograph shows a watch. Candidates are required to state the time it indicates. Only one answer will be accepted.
3:10
